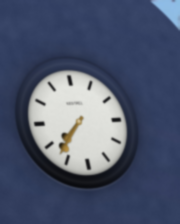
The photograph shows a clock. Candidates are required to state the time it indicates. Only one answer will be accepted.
7:37
